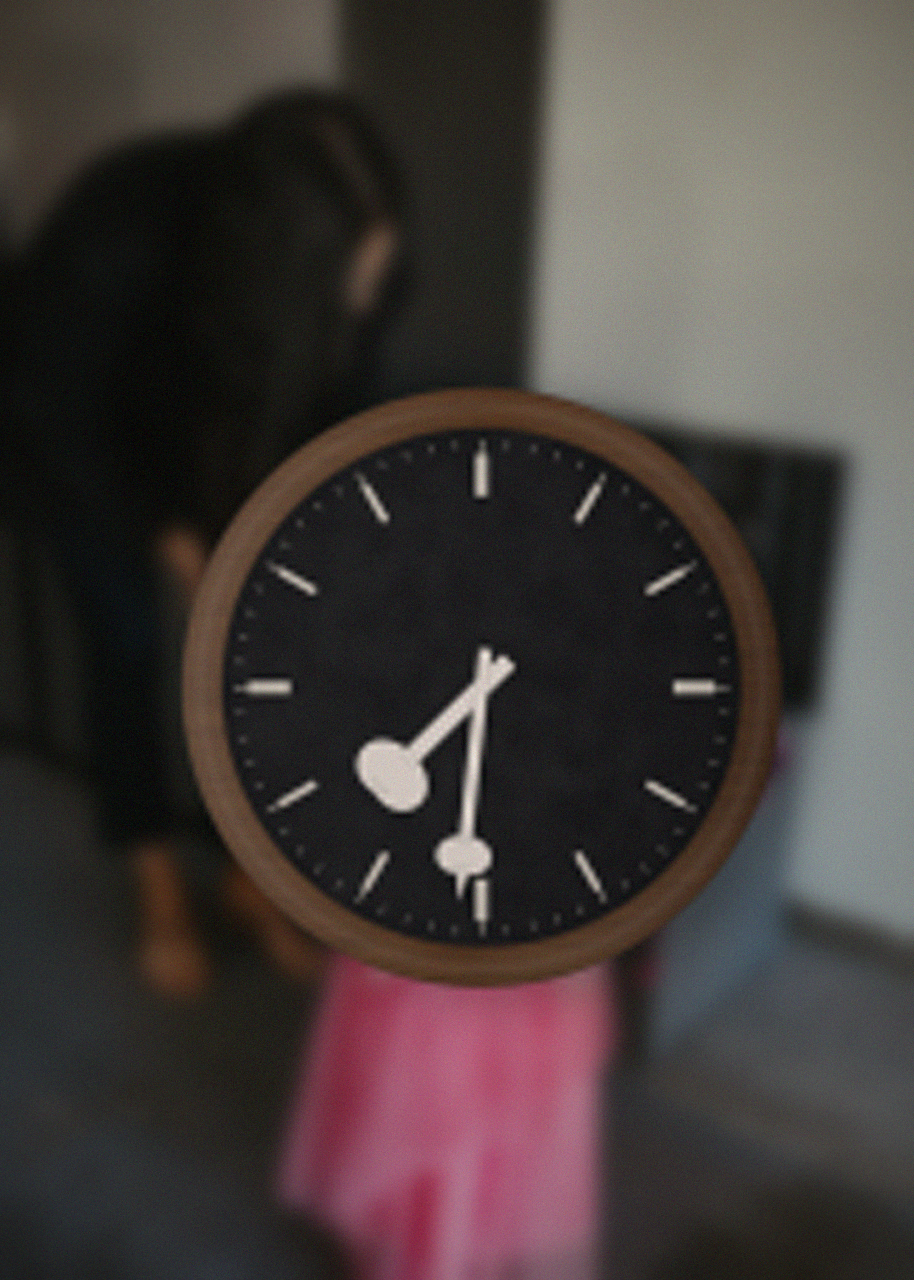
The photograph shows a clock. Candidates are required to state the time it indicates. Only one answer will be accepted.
7:31
